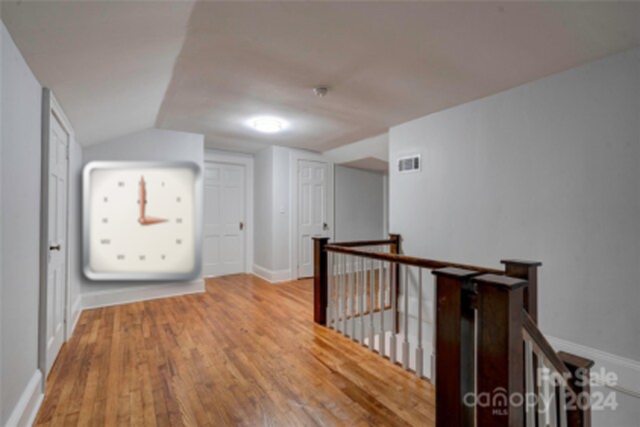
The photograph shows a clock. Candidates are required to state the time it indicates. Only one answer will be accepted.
3:00
